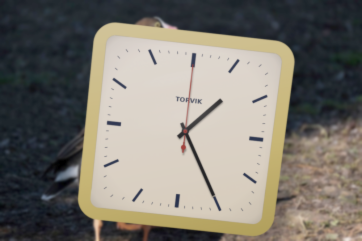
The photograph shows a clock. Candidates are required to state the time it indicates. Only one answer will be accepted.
1:25:00
